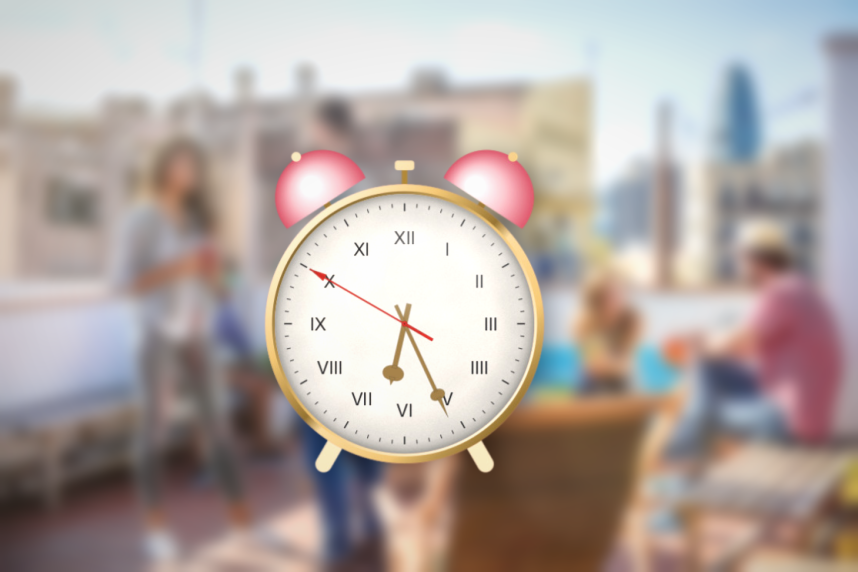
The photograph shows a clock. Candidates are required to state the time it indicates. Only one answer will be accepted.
6:25:50
